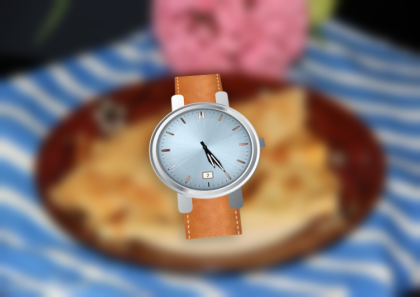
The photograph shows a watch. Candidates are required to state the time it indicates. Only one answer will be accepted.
5:25
